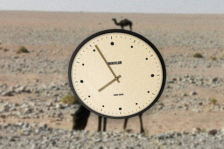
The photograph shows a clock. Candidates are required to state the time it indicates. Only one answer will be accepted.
7:56
